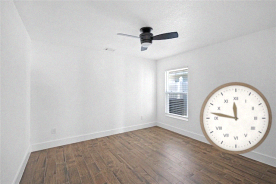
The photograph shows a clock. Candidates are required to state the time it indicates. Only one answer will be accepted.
11:47
